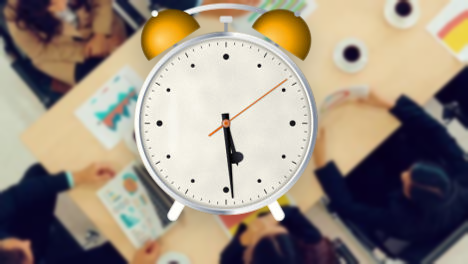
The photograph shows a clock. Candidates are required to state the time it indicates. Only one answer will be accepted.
5:29:09
